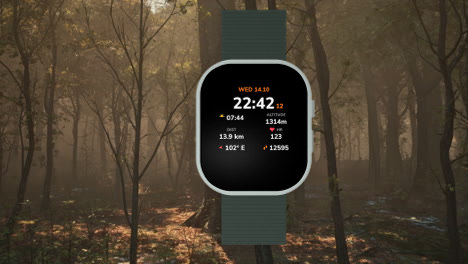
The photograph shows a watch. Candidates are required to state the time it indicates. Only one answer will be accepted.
22:42
